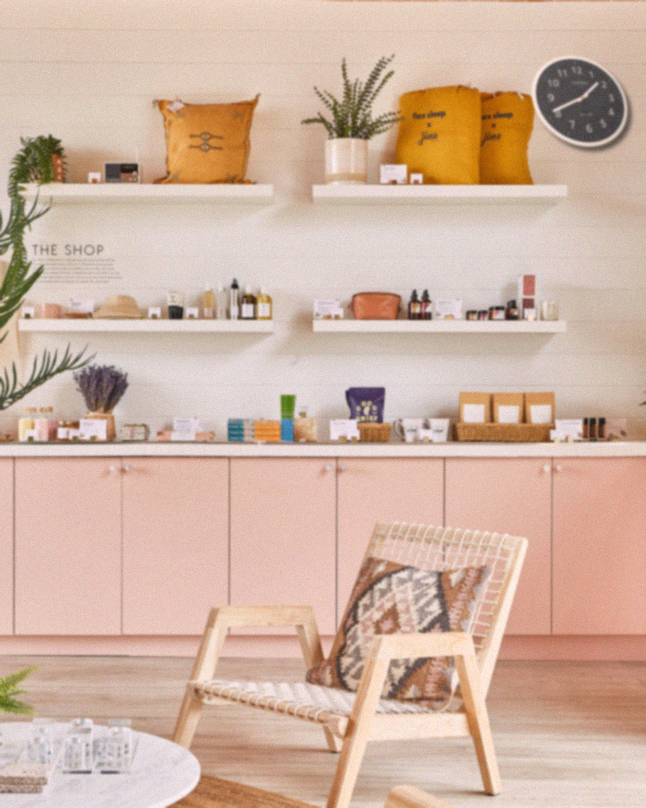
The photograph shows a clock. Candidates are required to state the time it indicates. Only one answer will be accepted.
1:41
